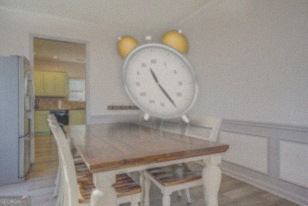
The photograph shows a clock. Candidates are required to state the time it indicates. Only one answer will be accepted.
11:25
